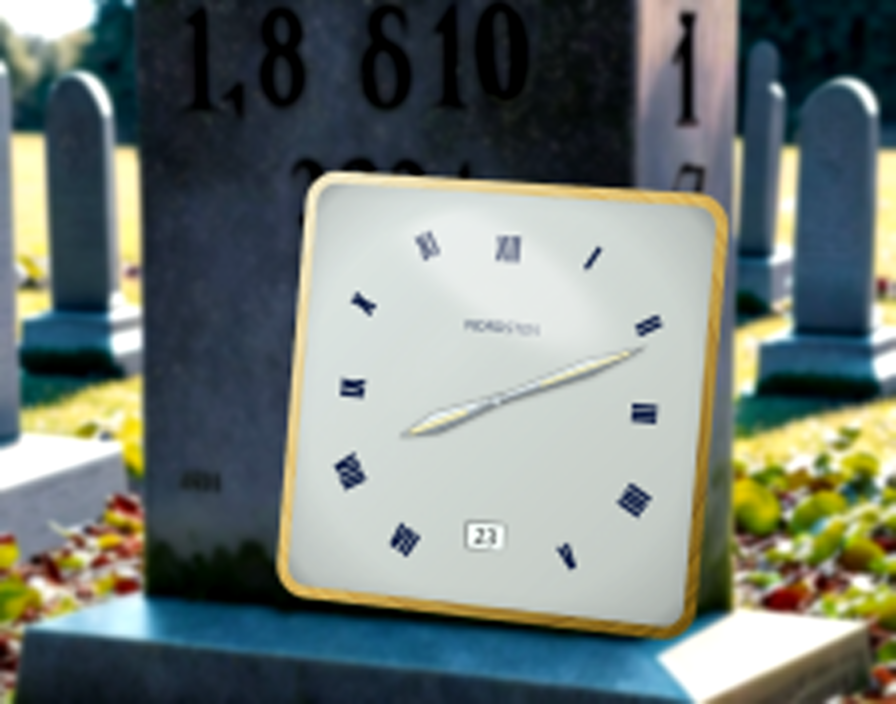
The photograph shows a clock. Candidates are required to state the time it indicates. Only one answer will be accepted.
8:11
